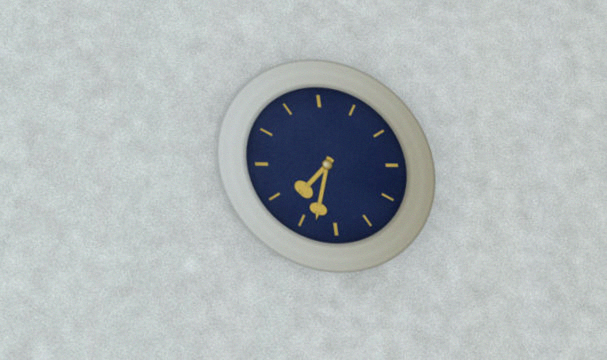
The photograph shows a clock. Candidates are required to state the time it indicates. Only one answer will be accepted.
7:33
